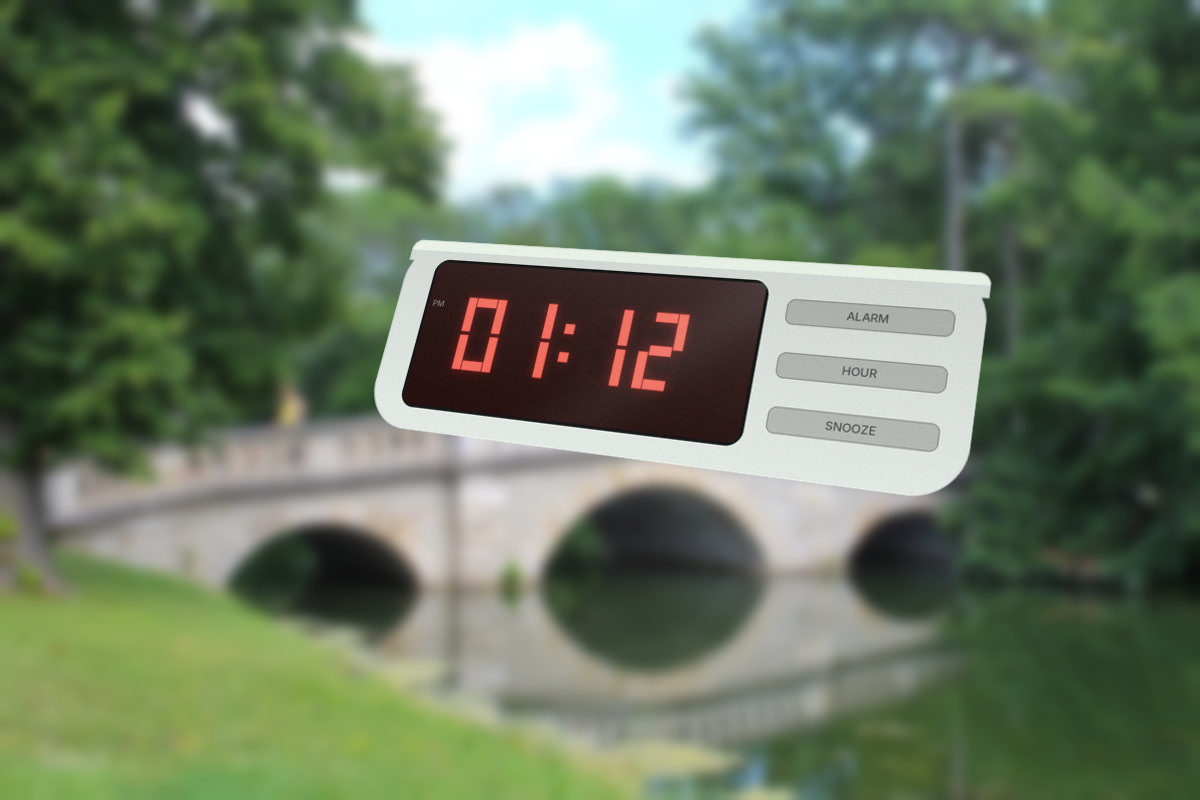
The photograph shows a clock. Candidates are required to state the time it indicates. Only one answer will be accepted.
1:12
